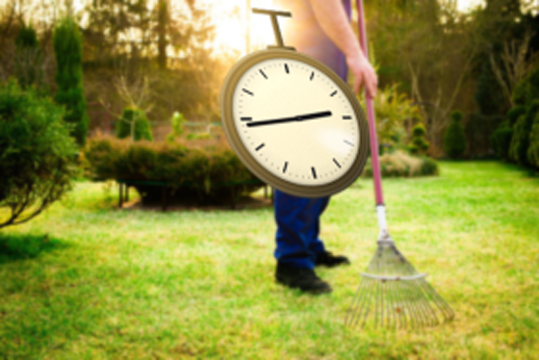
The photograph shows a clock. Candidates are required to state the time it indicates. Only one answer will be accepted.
2:44
